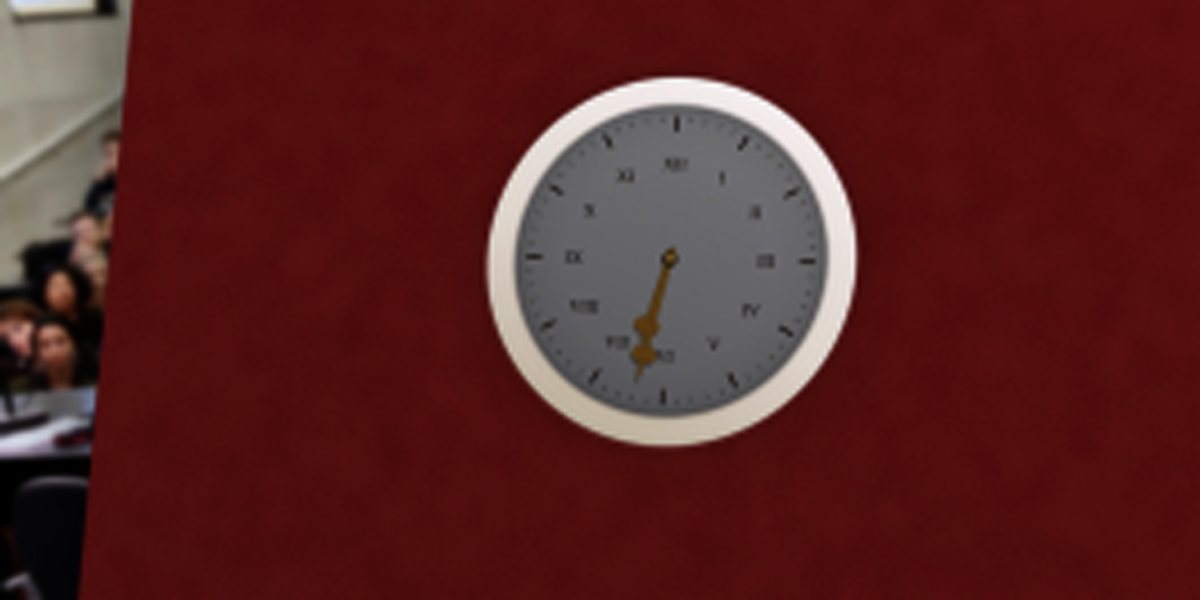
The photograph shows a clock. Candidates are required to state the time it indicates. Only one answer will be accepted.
6:32
